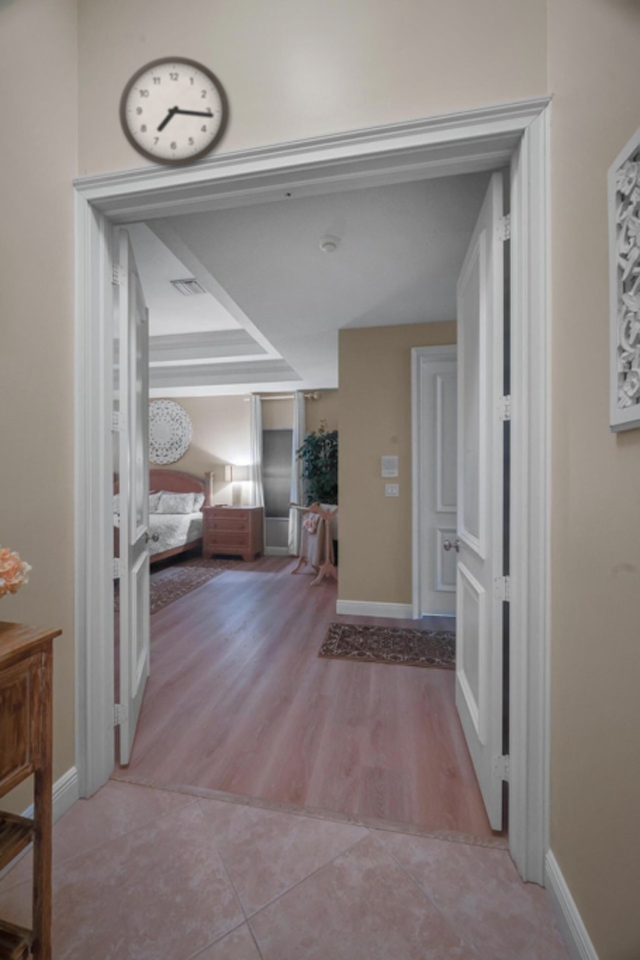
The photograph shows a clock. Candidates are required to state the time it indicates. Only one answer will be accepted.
7:16
